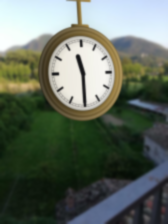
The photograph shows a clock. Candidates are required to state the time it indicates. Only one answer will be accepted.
11:30
